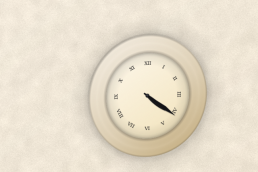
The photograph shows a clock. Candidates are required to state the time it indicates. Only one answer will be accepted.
4:21
